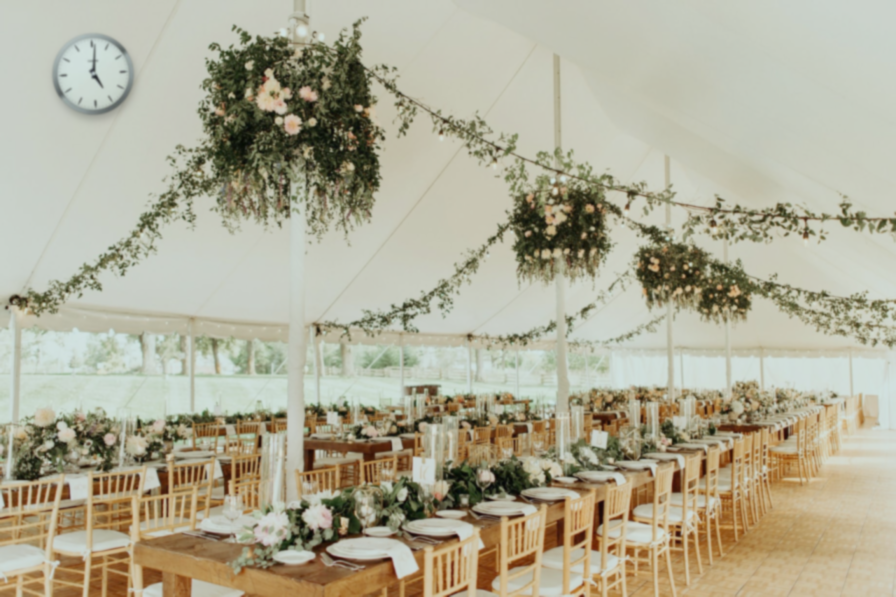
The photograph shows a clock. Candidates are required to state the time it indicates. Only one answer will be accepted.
5:01
